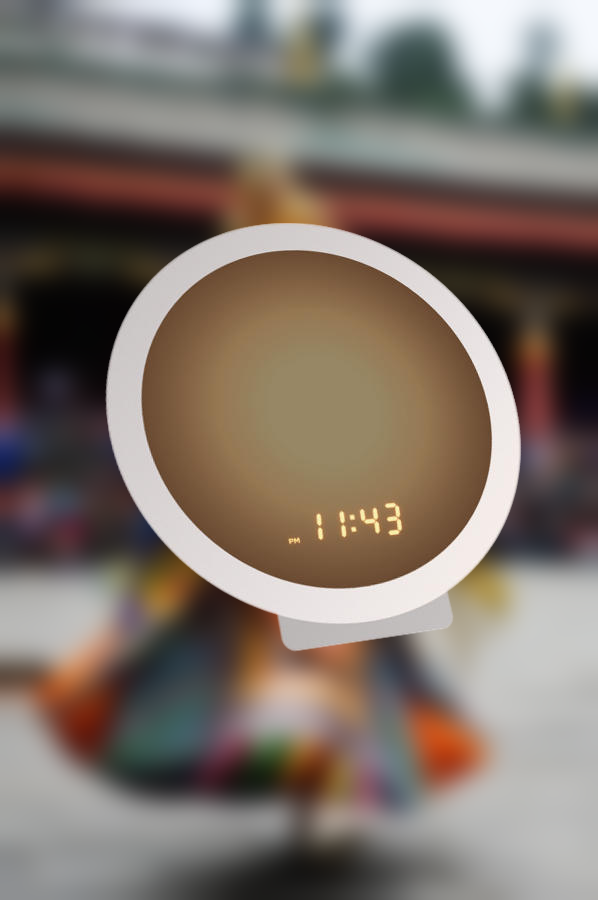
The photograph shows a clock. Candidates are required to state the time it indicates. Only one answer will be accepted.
11:43
